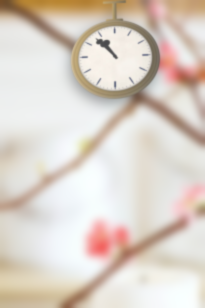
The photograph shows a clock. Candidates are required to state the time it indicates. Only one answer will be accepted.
10:53
